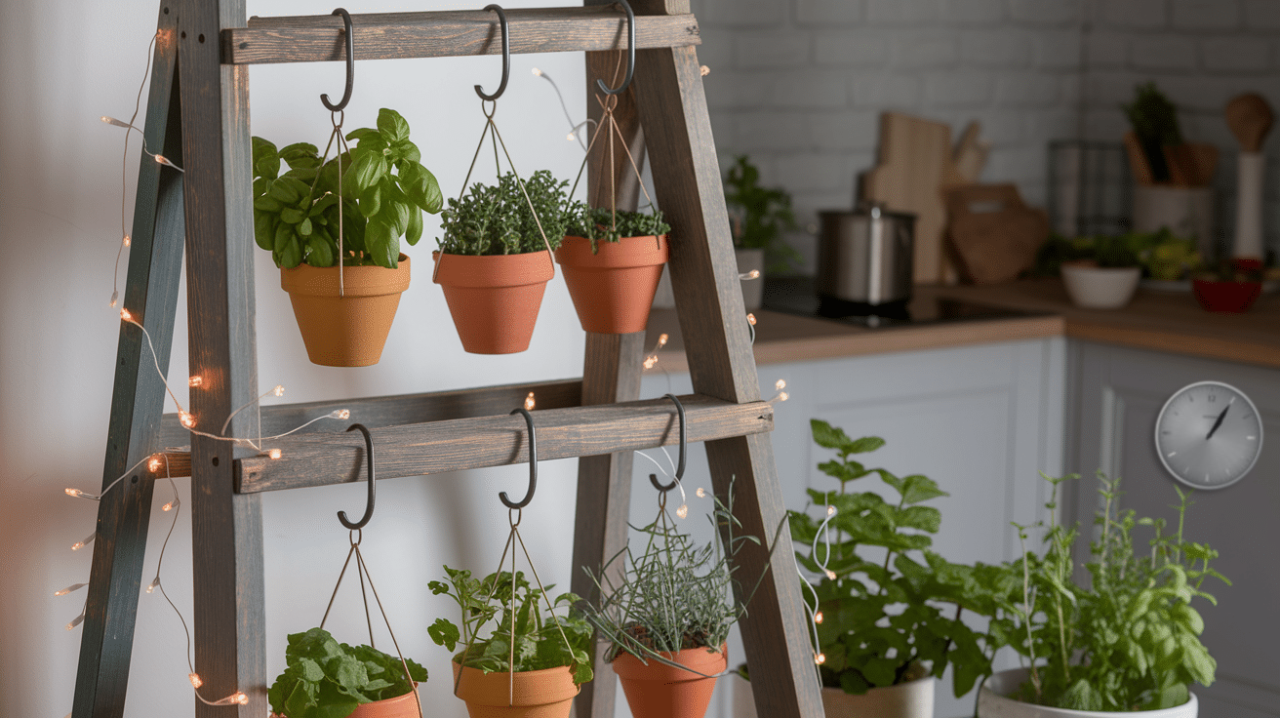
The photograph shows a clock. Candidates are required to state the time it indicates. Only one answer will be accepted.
1:05
